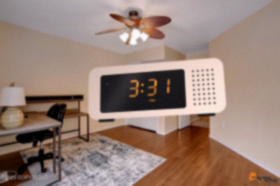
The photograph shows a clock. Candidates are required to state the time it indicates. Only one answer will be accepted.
3:31
